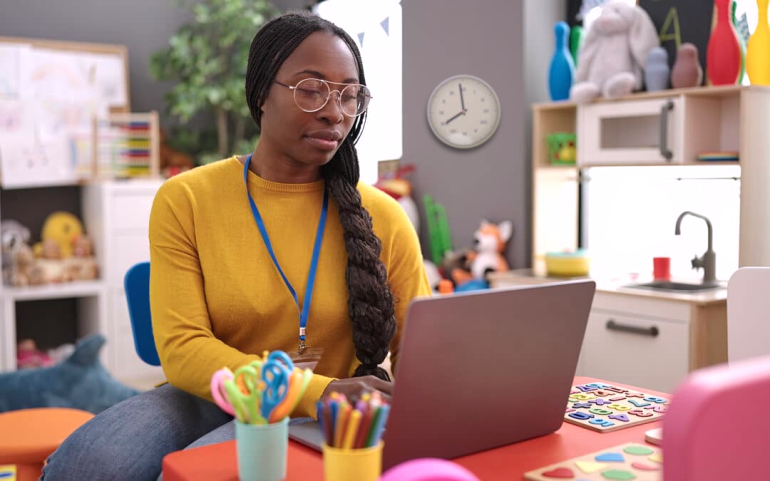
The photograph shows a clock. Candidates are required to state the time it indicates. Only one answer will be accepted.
7:59
